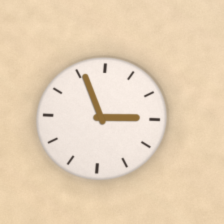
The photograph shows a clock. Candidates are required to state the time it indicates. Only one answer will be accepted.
2:56
